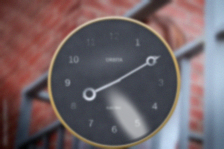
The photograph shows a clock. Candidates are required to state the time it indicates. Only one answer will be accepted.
8:10
